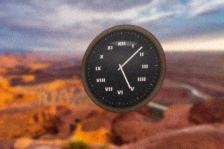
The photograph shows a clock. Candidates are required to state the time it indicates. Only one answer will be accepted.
5:08
